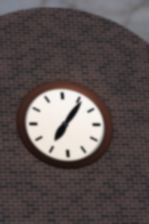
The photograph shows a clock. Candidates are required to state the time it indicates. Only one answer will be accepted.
7:06
